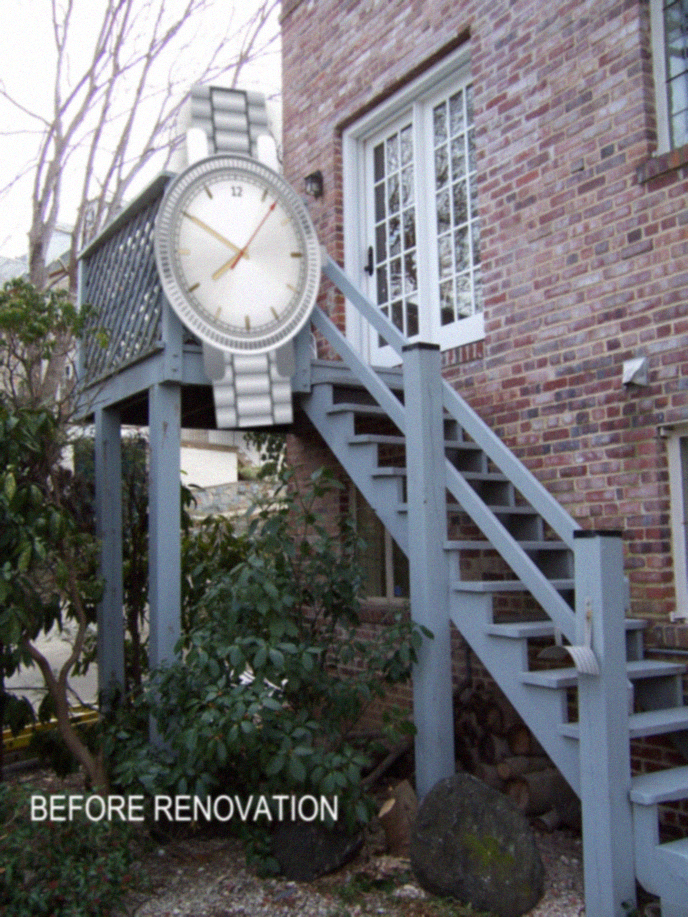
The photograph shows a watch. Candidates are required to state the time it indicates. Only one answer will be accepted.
7:50:07
